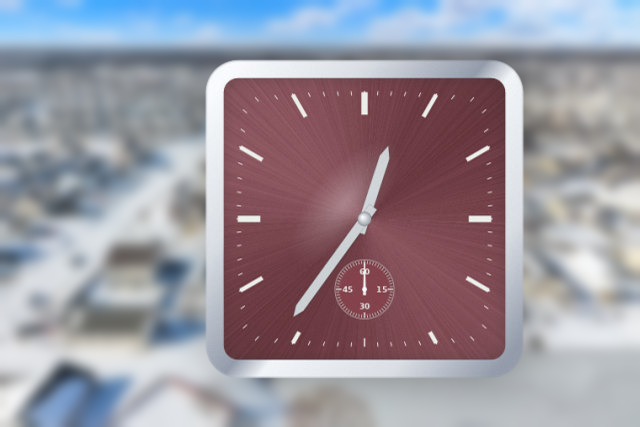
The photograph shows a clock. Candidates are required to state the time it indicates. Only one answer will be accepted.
12:36
